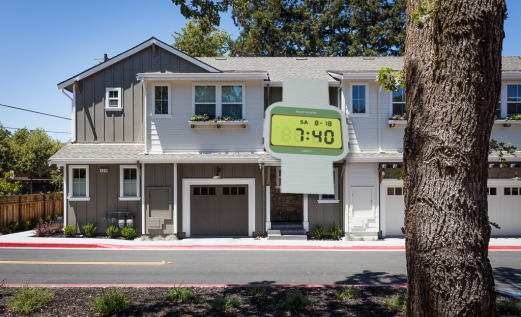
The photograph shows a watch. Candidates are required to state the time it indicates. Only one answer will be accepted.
7:40
